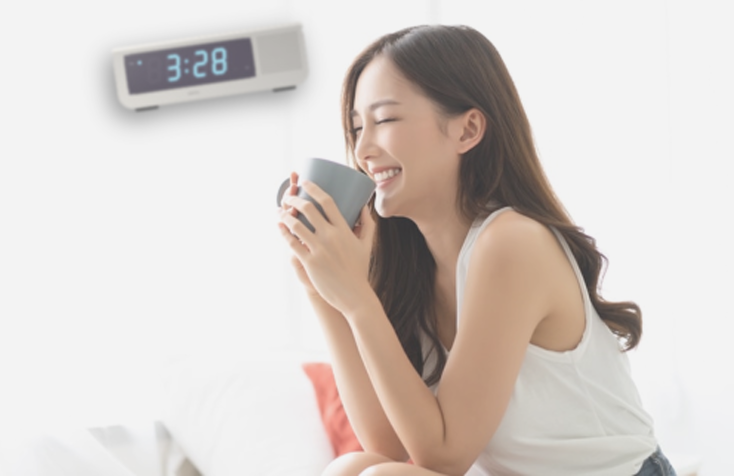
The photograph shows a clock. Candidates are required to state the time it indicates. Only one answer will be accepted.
3:28
